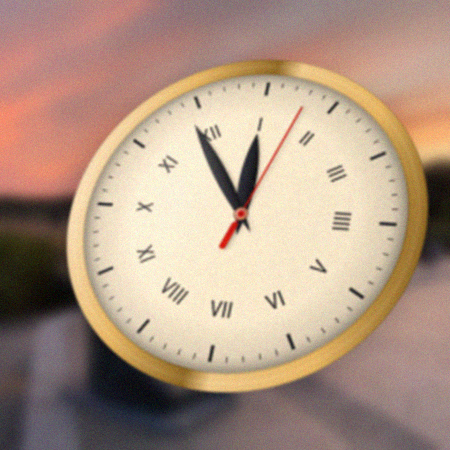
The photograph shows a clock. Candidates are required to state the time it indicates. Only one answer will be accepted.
12:59:08
